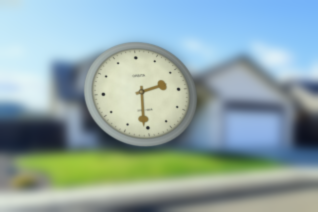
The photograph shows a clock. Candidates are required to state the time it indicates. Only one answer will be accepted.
2:31
